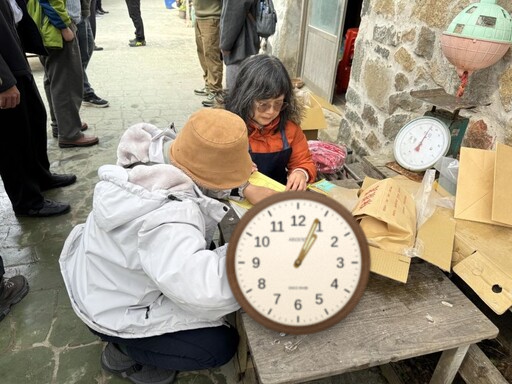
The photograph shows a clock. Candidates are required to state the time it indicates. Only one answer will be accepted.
1:04
